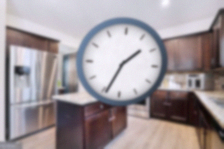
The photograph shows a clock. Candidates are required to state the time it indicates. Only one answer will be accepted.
1:34
